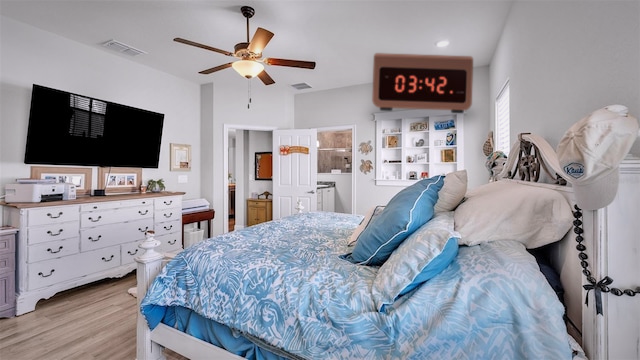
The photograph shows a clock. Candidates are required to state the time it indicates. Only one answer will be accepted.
3:42
